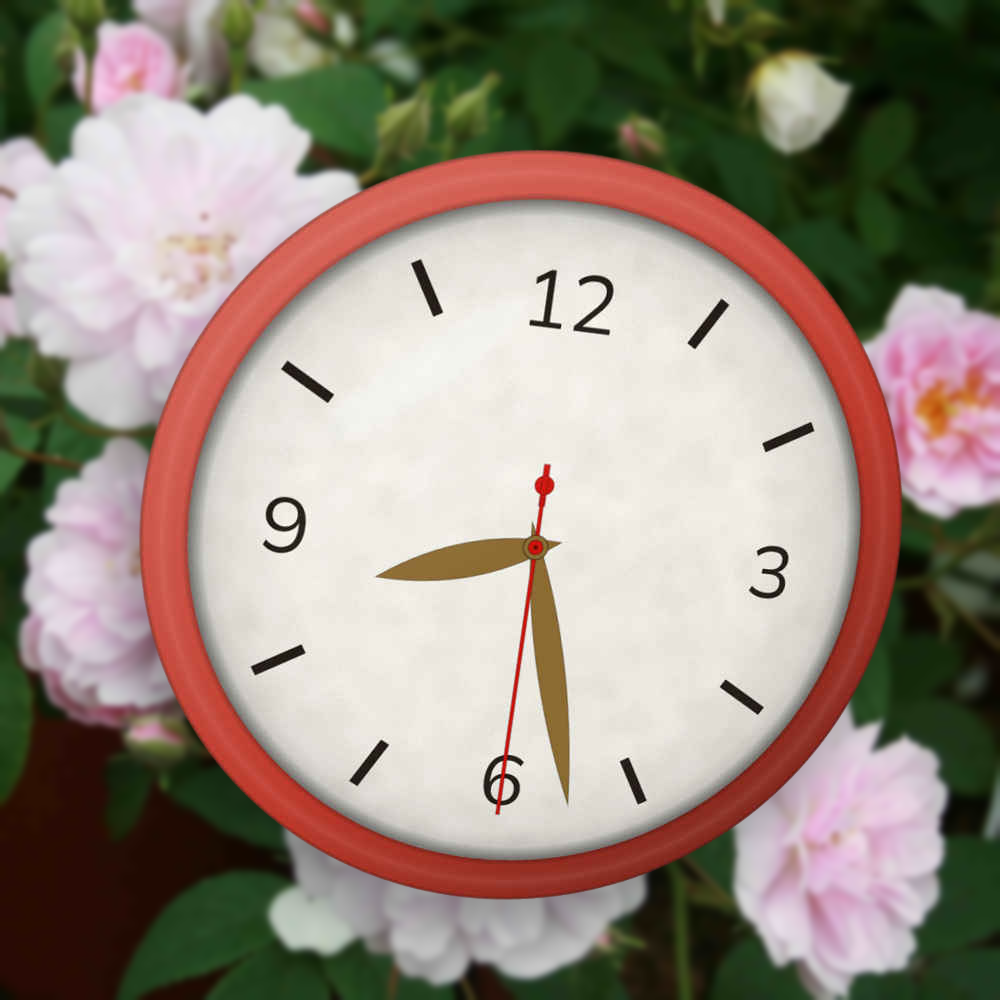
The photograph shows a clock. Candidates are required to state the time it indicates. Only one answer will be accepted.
8:27:30
